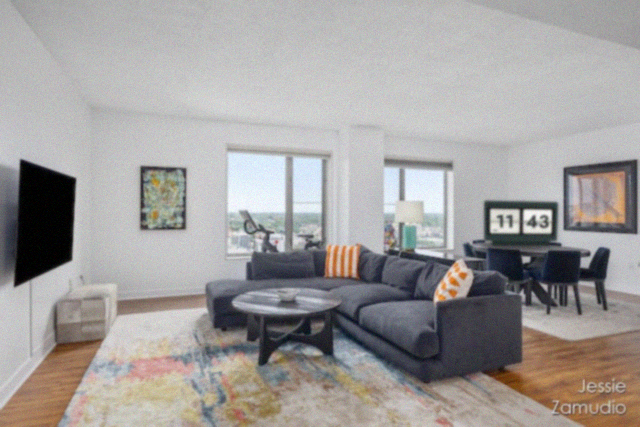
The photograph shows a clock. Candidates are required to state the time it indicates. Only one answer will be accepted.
11:43
